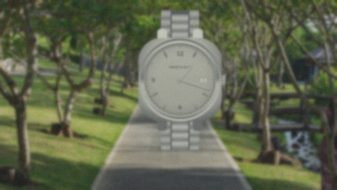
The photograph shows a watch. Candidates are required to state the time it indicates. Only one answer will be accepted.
1:18
